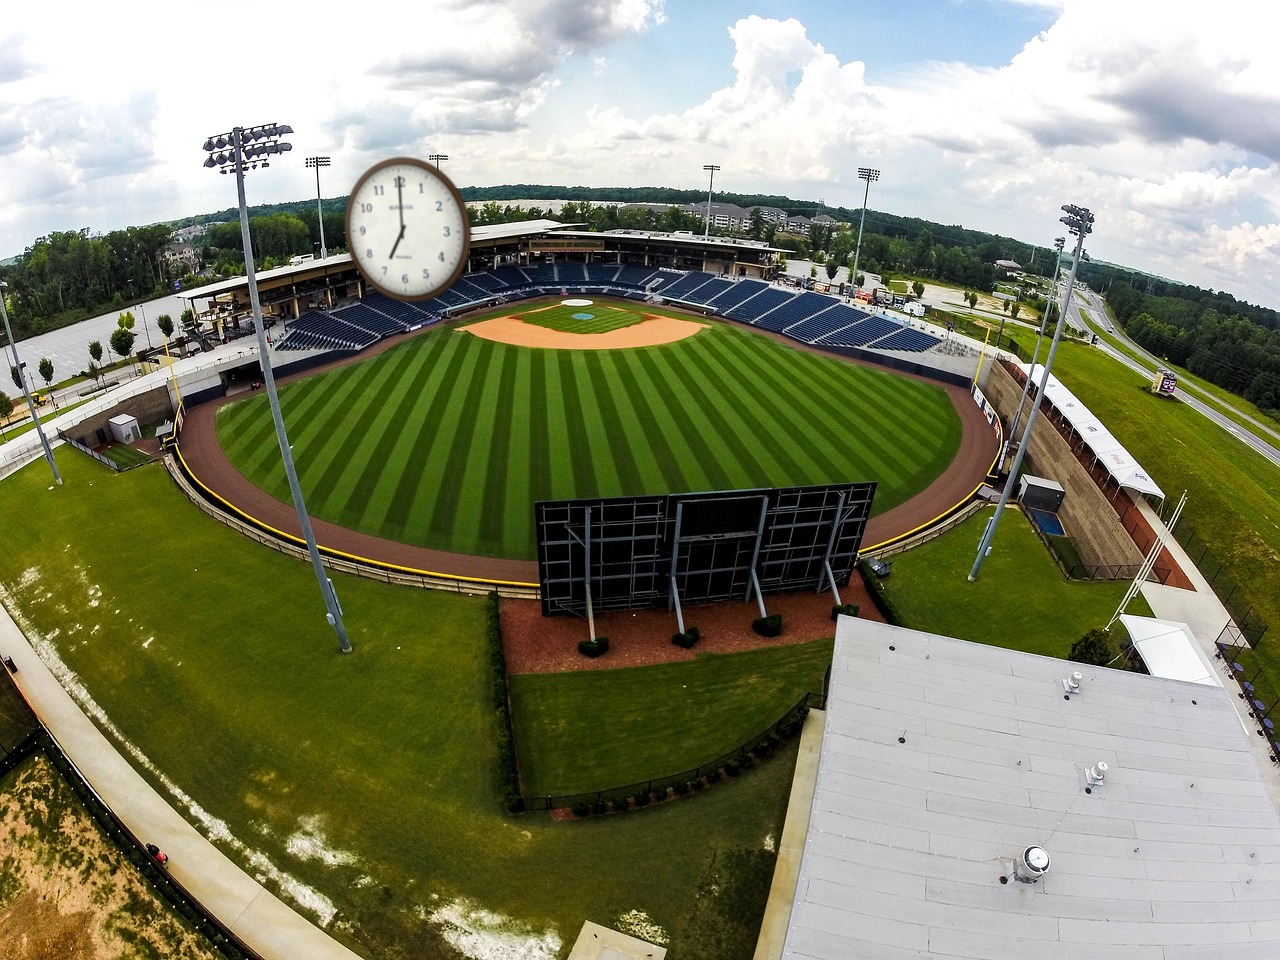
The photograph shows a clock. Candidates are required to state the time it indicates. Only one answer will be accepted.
7:00
